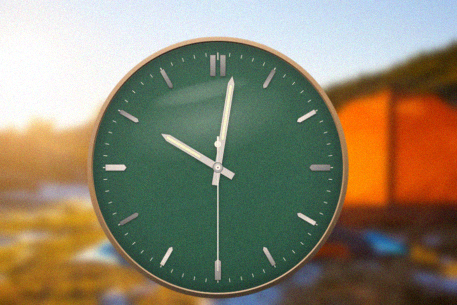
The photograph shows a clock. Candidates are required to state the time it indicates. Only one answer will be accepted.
10:01:30
